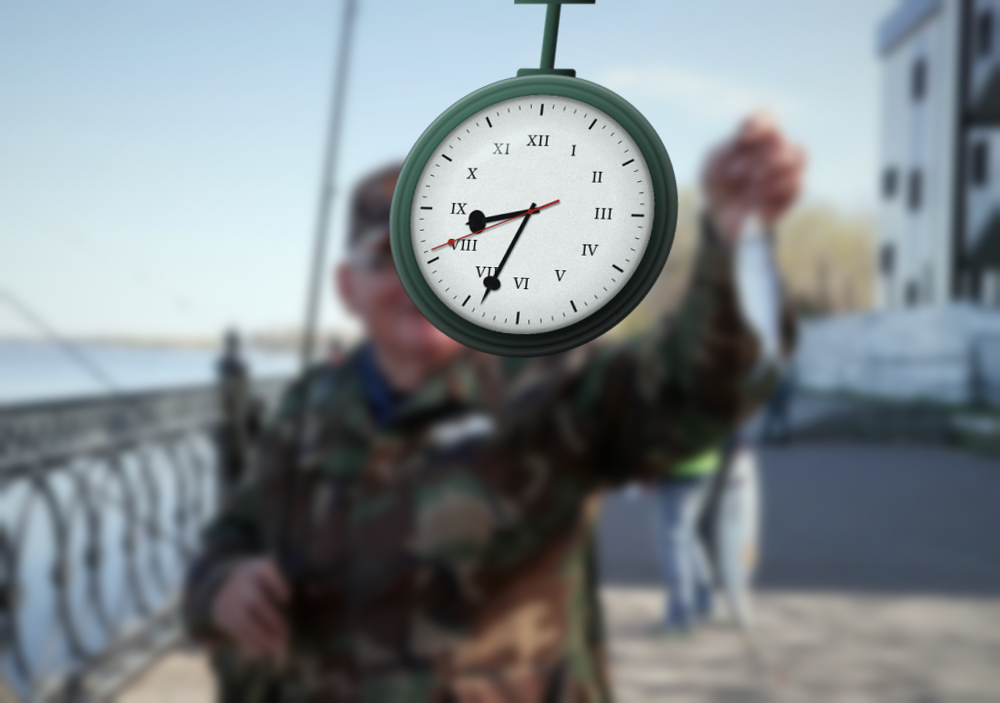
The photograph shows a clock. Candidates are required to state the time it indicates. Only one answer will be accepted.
8:33:41
